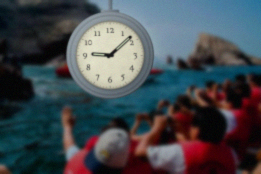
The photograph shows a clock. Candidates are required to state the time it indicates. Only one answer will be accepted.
9:08
